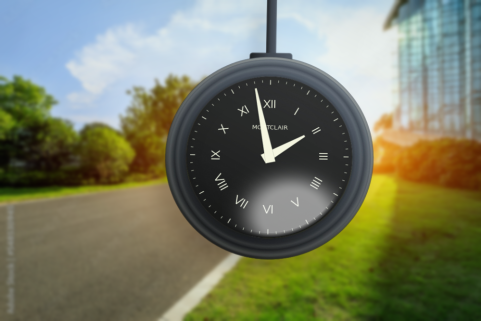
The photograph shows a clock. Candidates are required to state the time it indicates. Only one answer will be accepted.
1:58
